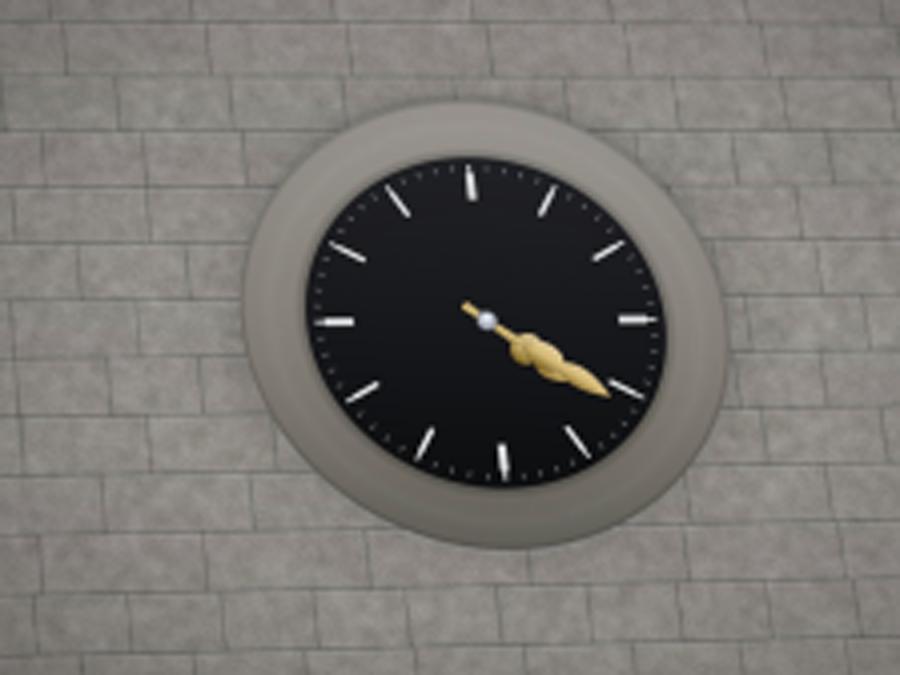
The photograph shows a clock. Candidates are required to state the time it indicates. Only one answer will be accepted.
4:21
